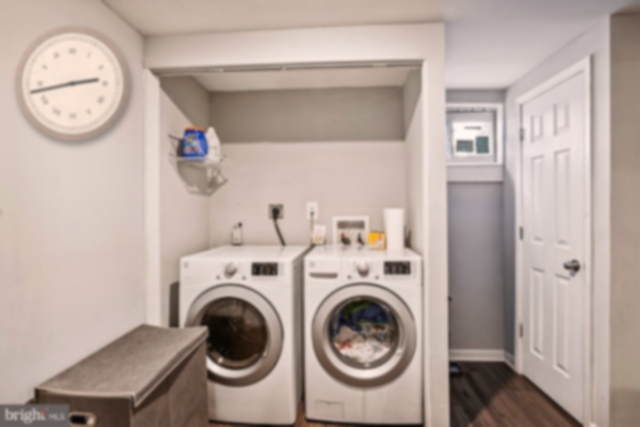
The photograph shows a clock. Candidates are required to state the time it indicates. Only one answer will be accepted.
2:43
